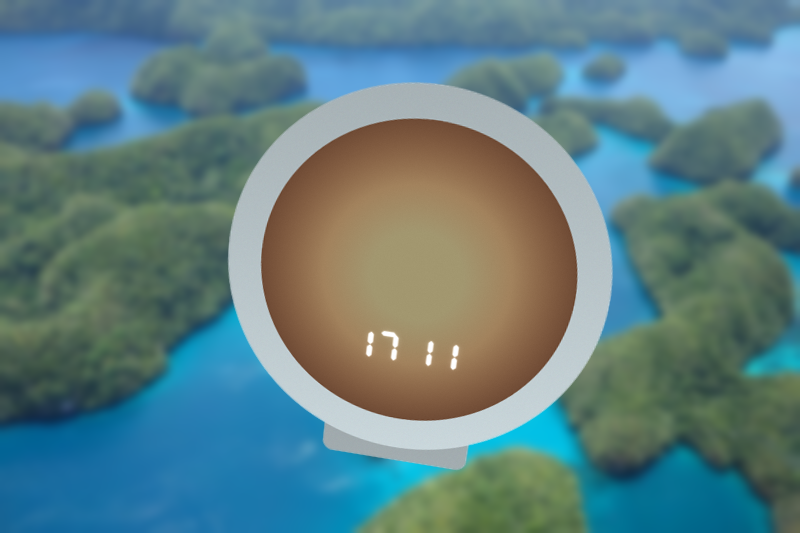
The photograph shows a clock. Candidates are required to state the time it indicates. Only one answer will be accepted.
17:11
